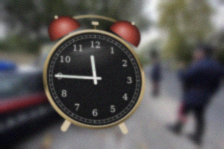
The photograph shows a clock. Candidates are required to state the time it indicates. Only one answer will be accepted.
11:45
